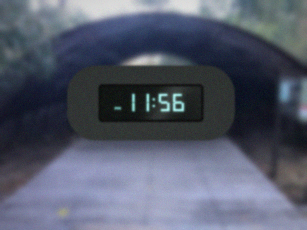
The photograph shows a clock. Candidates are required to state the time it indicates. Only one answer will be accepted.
11:56
